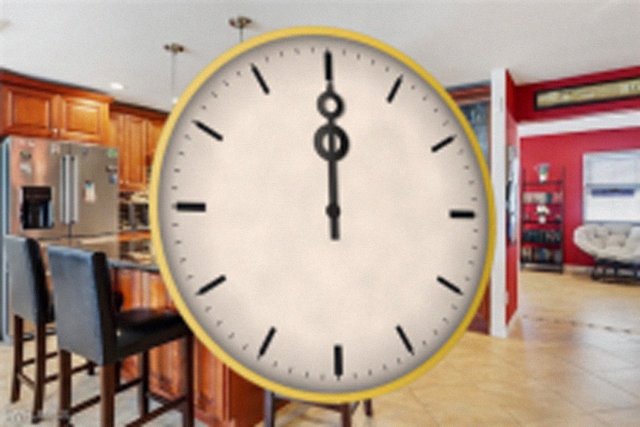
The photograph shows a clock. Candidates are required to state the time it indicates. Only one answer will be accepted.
12:00
